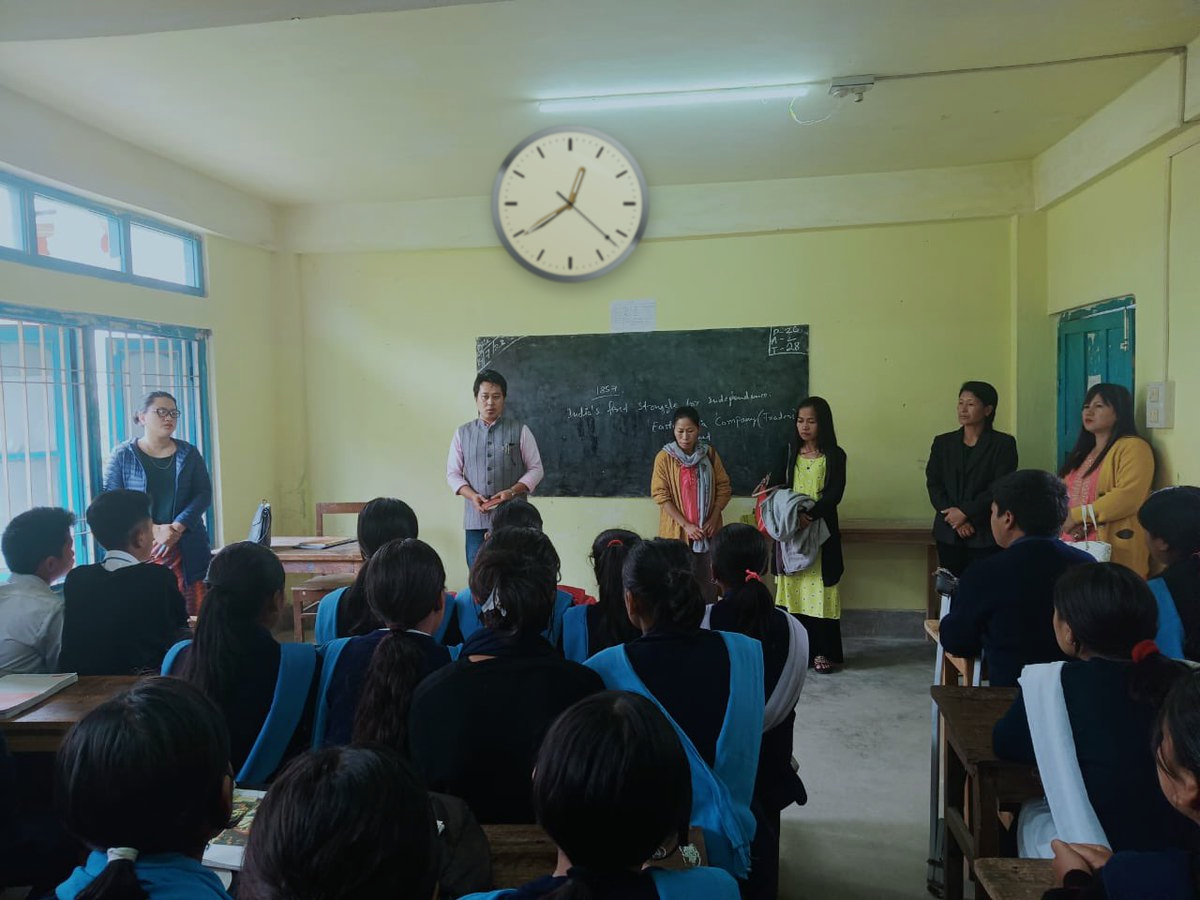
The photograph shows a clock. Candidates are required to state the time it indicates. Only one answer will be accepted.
12:39:22
